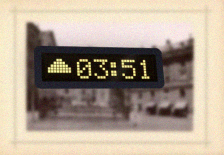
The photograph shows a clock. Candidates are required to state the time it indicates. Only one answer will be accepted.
3:51
